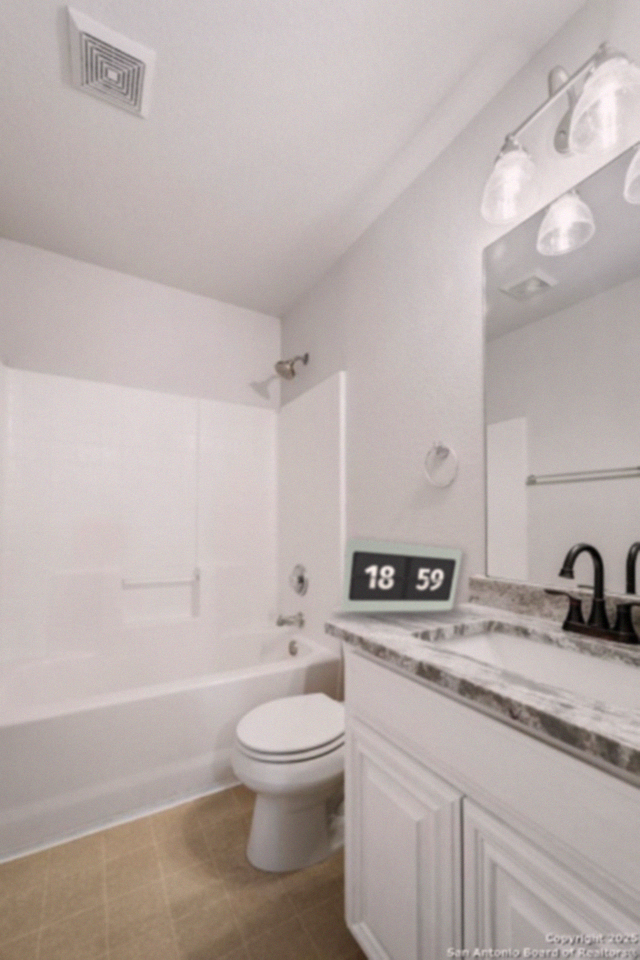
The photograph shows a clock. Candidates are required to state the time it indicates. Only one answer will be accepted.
18:59
